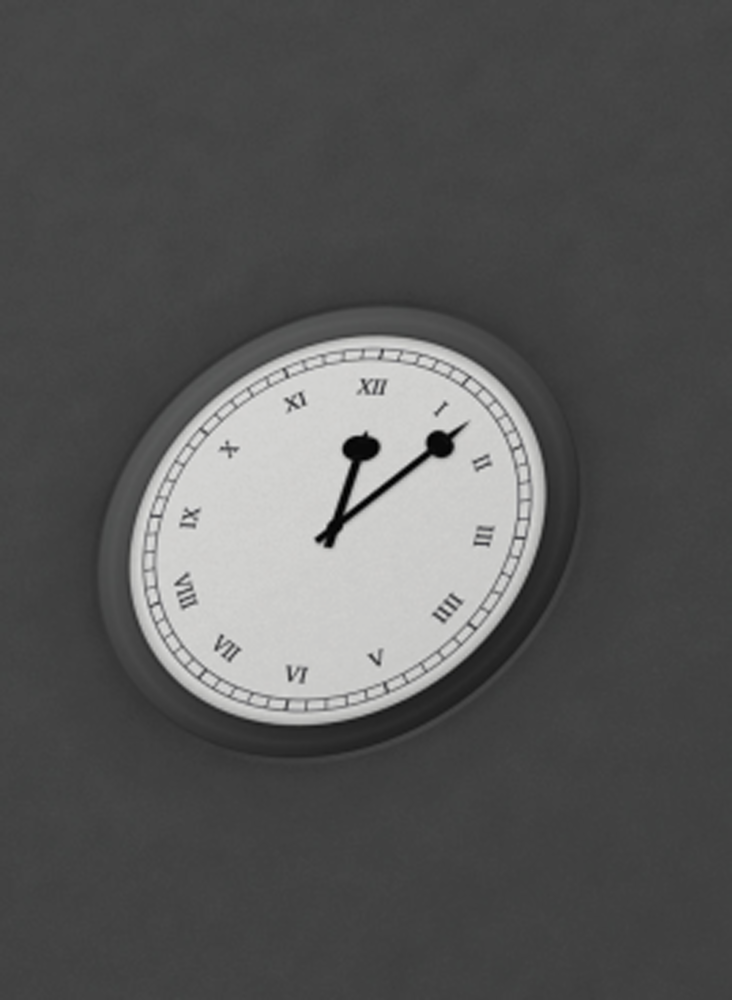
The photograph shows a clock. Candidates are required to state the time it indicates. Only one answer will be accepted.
12:07
